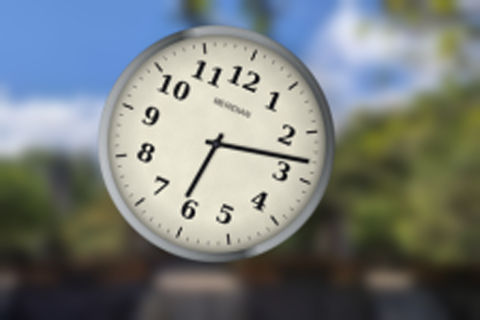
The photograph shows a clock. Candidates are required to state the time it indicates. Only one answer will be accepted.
6:13
